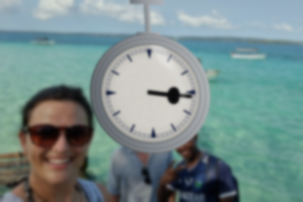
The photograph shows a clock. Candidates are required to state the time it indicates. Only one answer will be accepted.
3:16
